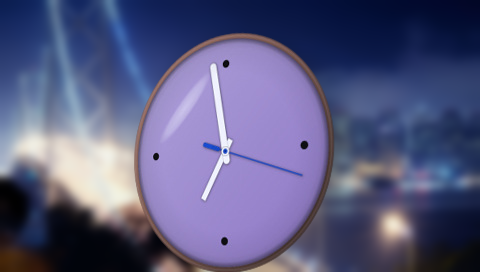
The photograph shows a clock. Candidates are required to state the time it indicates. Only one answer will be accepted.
6:58:18
